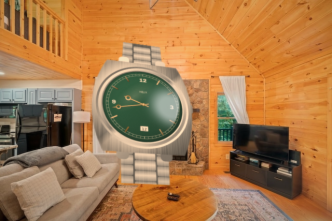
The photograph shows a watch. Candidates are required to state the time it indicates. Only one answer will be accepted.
9:43
